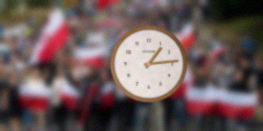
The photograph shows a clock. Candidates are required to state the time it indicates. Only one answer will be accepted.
1:14
